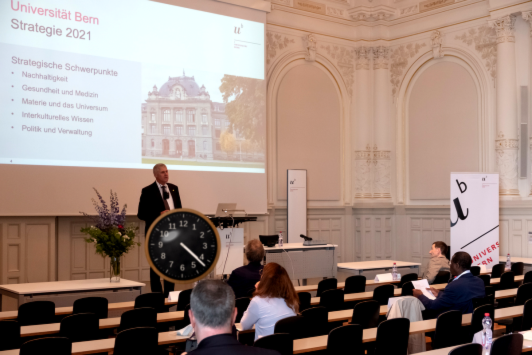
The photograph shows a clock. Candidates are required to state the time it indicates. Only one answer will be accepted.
4:22
